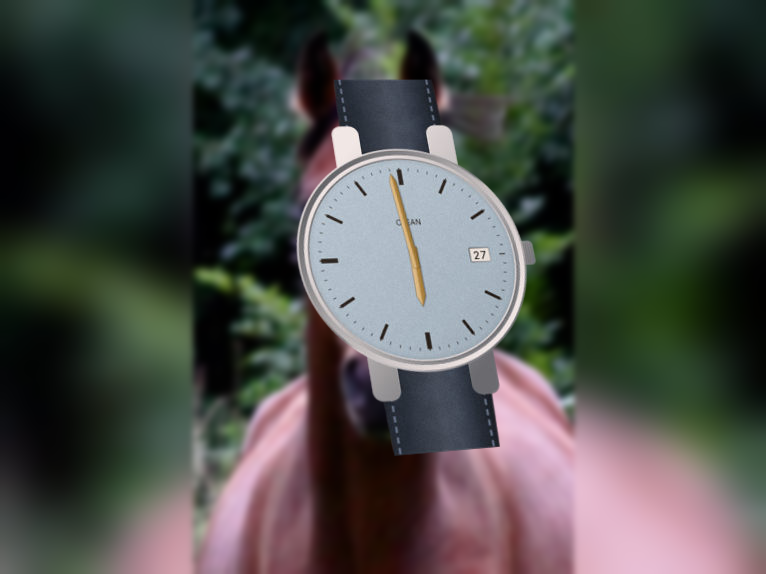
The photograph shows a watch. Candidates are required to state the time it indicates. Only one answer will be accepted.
5:59
